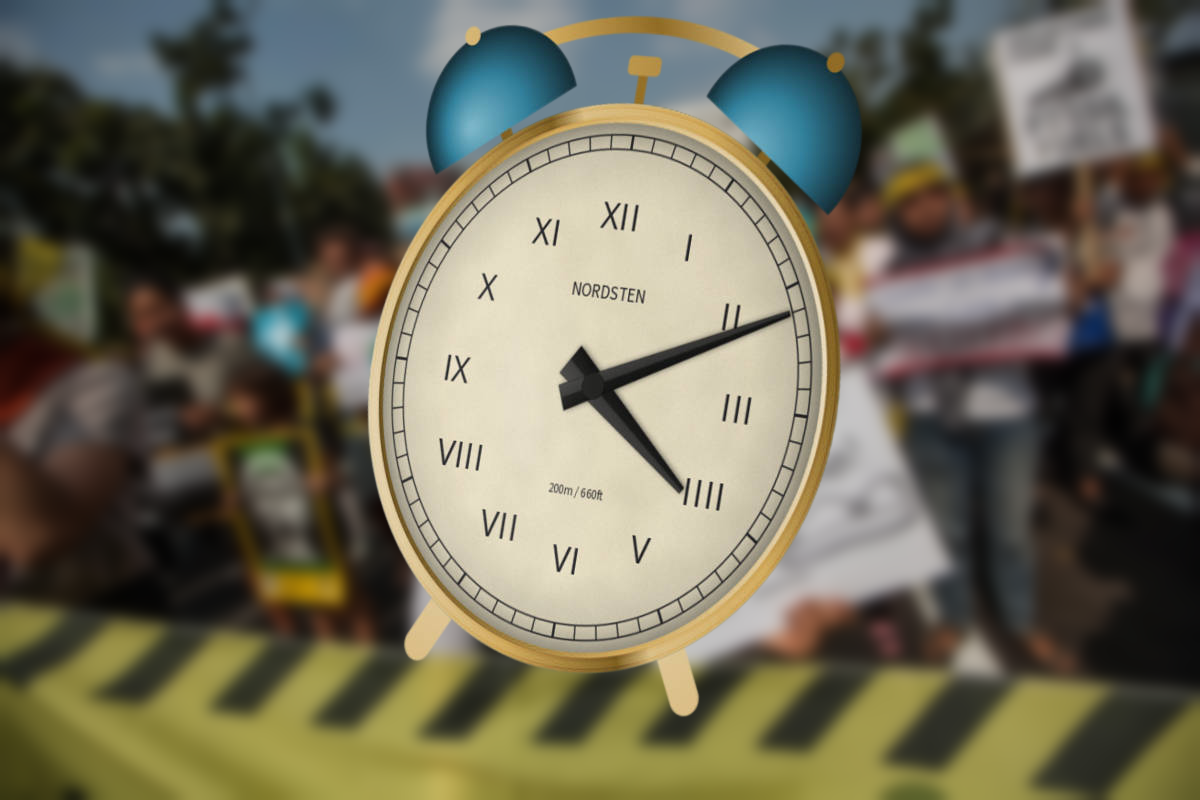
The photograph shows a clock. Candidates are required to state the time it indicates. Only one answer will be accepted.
4:11
